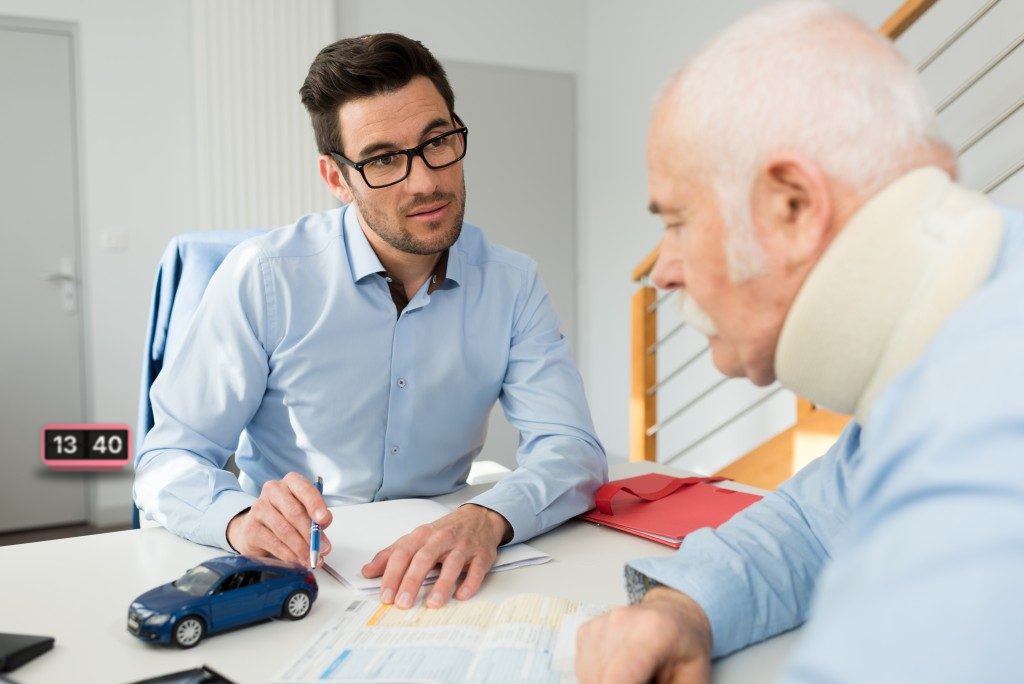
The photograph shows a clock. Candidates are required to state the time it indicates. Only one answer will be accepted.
13:40
